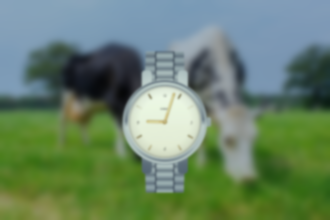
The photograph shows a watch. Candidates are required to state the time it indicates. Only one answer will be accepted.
9:03
